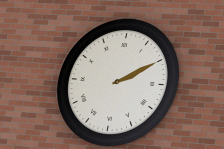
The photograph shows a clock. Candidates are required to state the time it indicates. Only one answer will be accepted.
2:10
